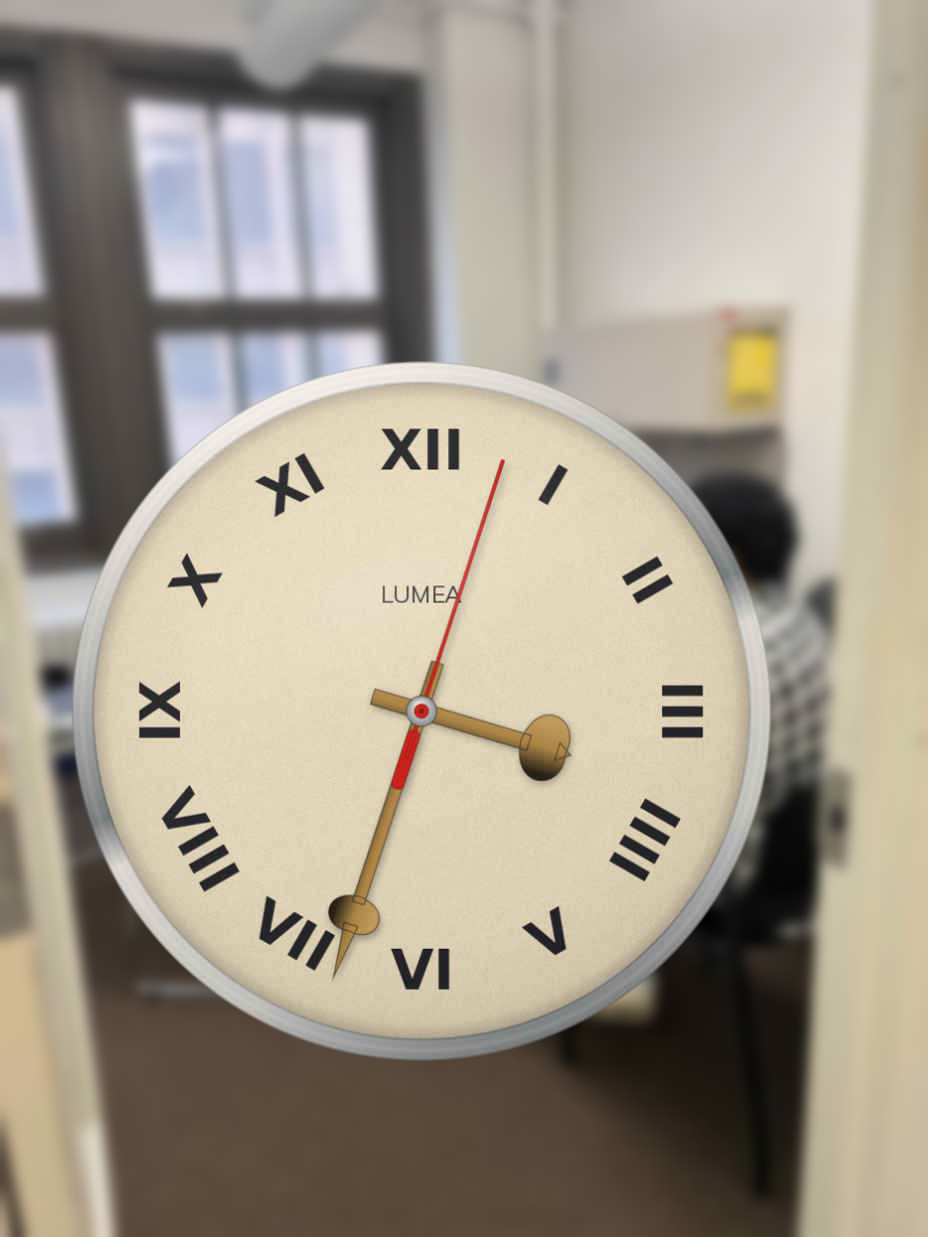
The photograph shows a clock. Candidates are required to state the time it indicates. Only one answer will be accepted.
3:33:03
